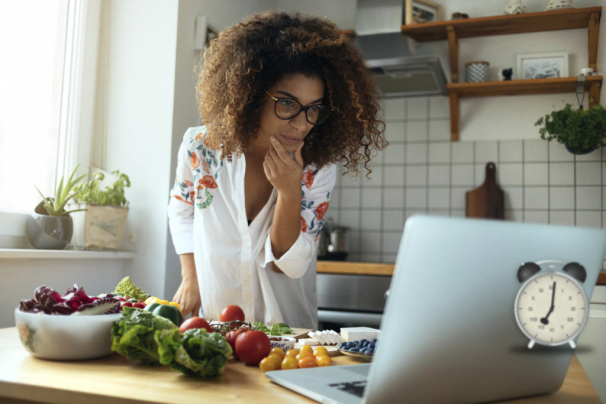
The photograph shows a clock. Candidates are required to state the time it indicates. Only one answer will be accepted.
7:01
